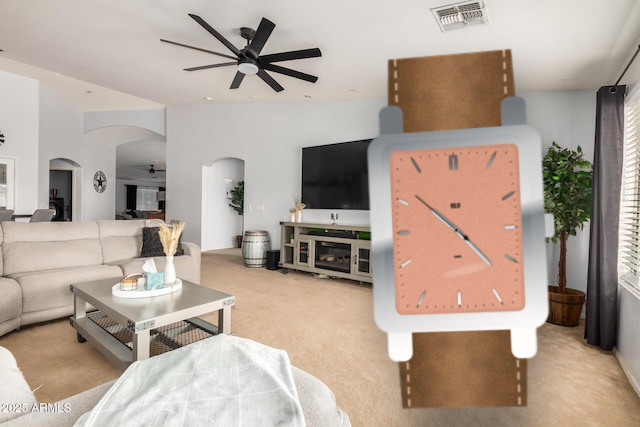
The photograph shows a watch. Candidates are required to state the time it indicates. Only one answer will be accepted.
10:22:52
